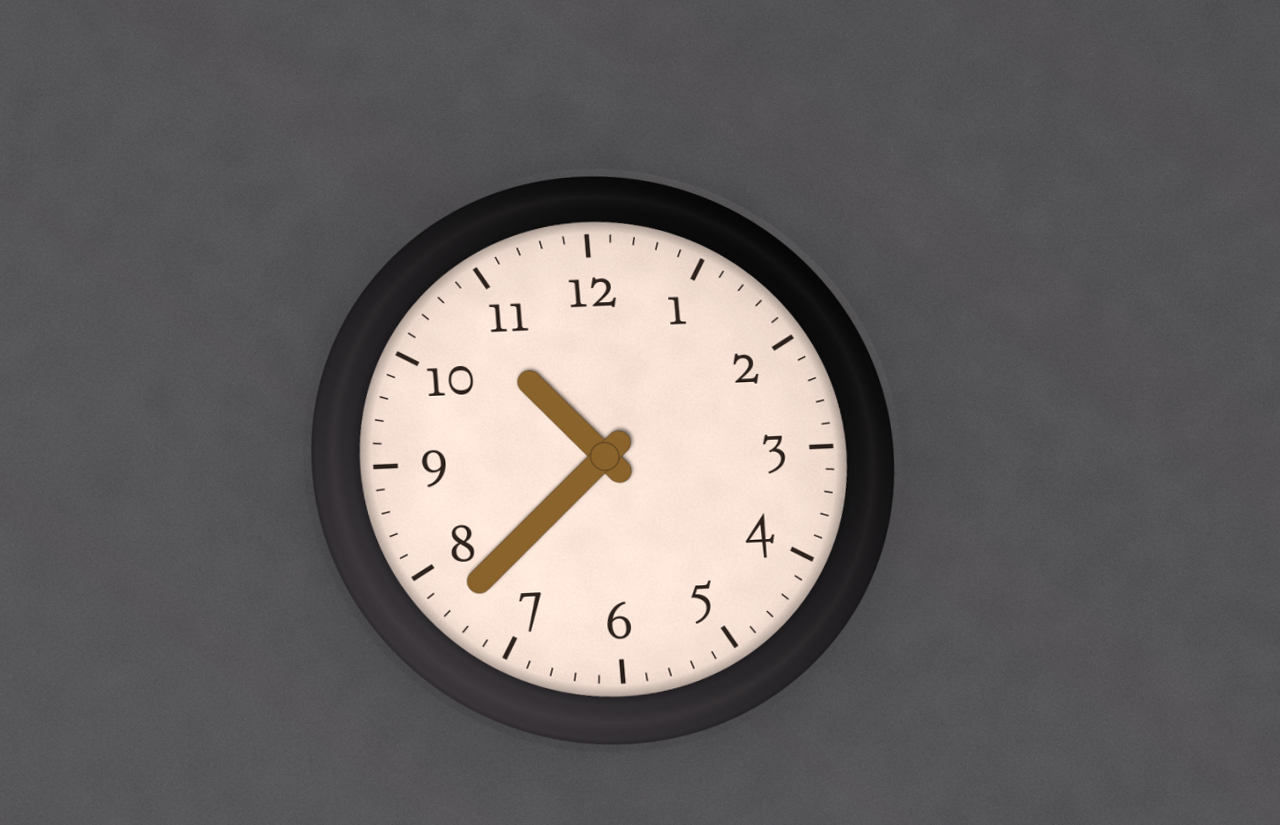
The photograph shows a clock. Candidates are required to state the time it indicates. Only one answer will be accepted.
10:38
